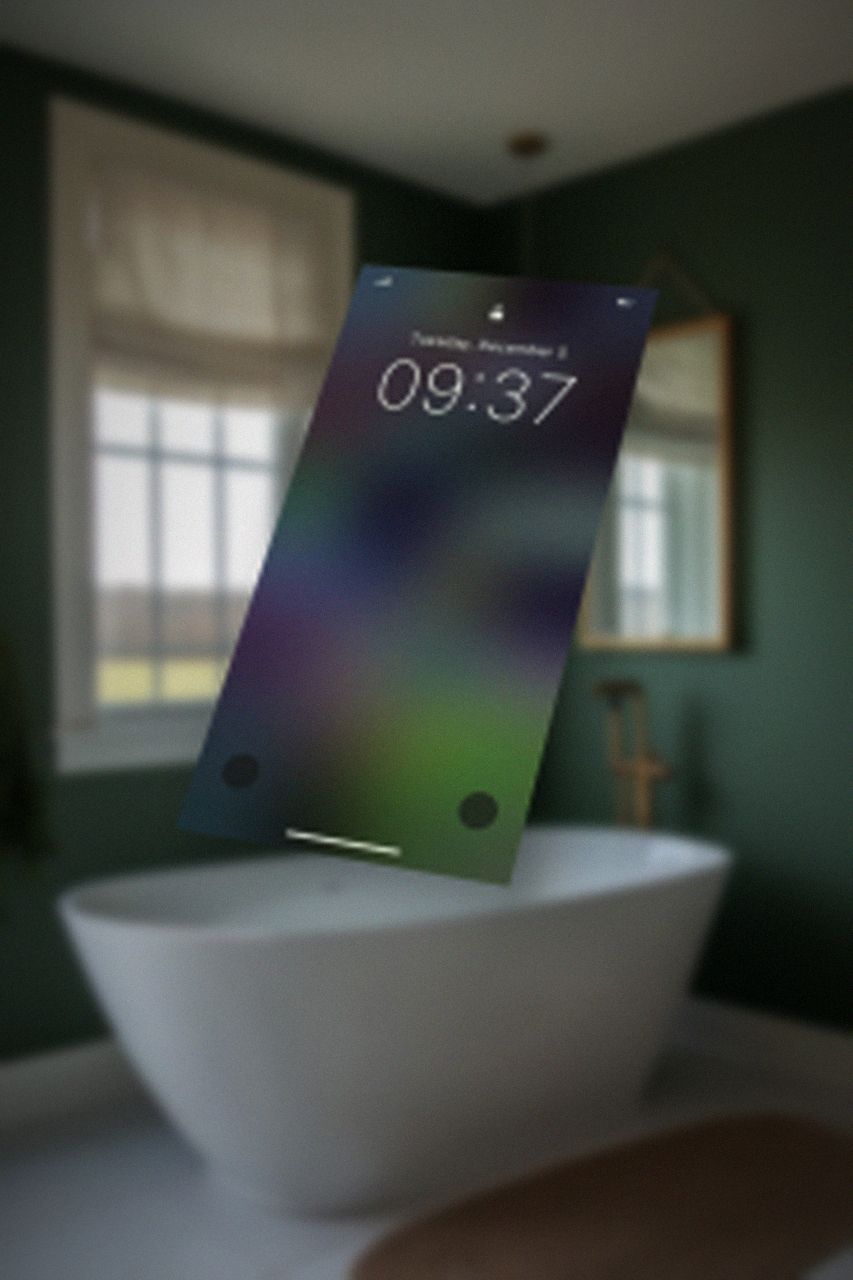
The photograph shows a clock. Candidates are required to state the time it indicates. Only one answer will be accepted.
9:37
